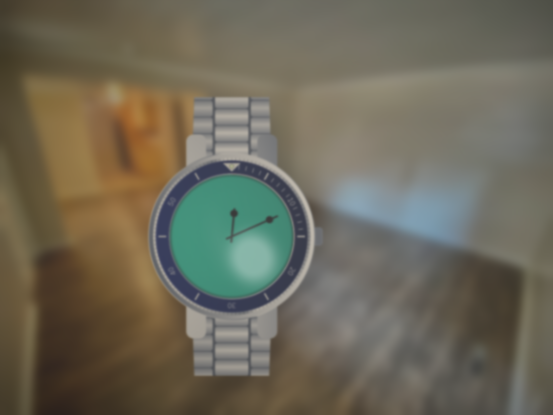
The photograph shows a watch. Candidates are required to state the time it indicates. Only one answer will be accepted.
12:11
